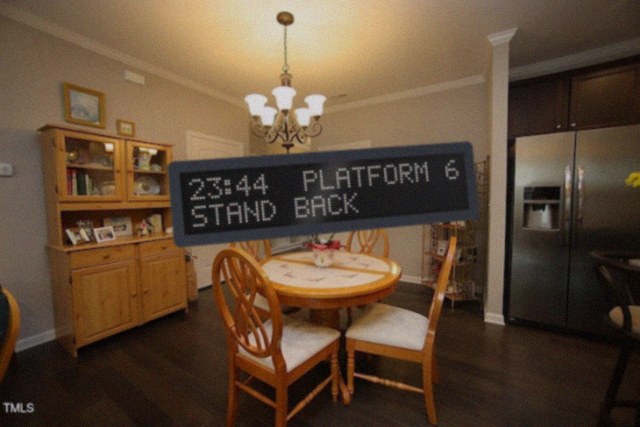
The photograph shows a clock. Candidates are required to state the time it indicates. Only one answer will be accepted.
23:44
